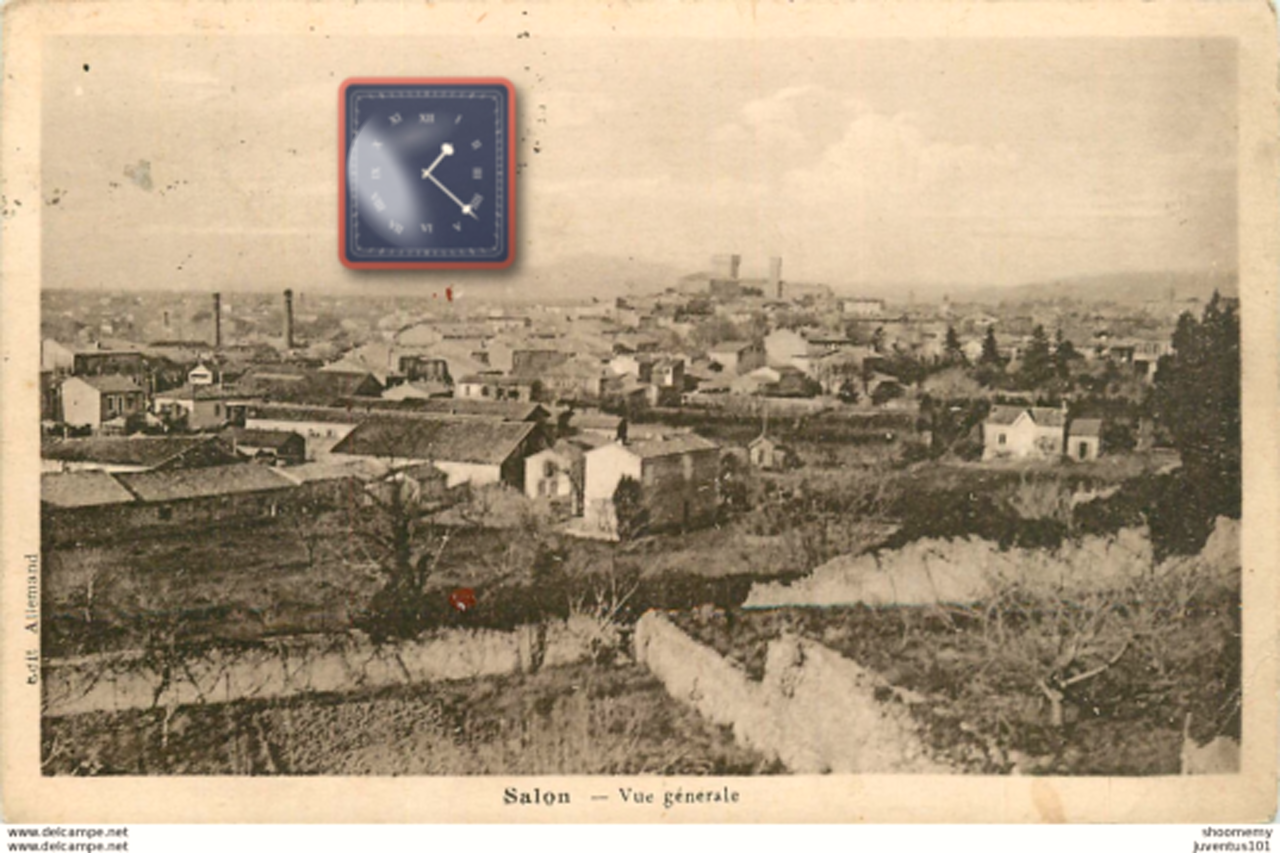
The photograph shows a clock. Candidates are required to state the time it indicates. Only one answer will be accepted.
1:22
